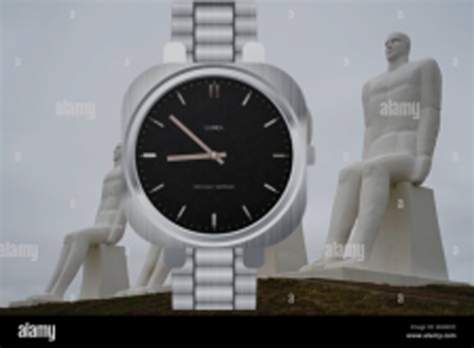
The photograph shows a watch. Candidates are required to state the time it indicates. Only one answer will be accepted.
8:52
